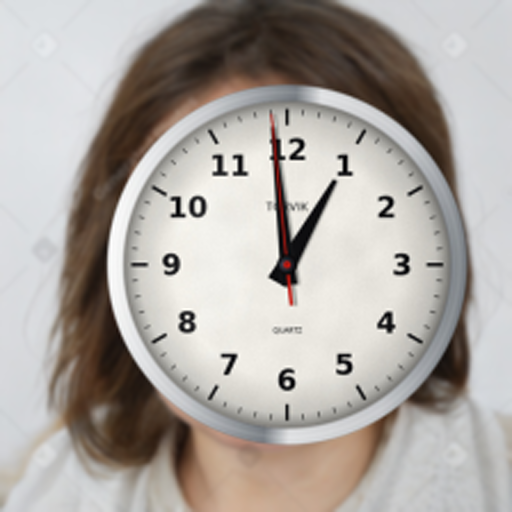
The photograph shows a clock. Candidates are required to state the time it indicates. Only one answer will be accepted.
12:58:59
